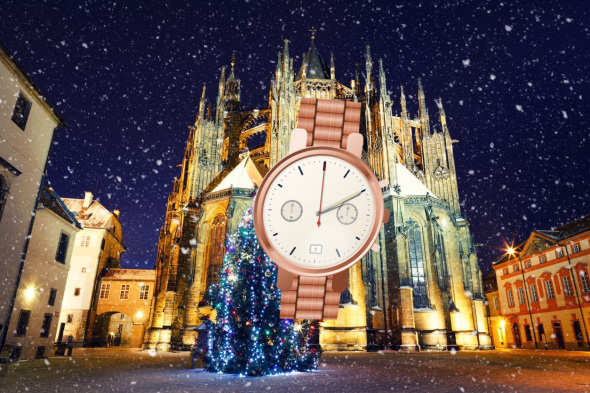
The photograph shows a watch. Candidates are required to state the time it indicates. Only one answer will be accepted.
2:10
